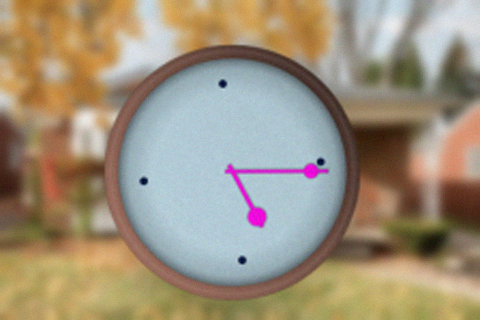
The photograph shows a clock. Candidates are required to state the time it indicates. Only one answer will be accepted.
5:16
